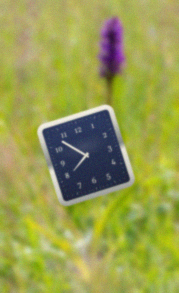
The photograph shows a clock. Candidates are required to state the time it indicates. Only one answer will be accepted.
7:53
